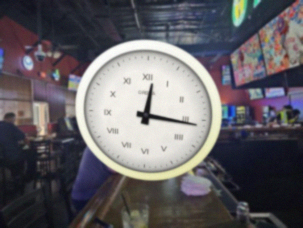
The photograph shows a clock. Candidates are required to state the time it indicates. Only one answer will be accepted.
12:16
